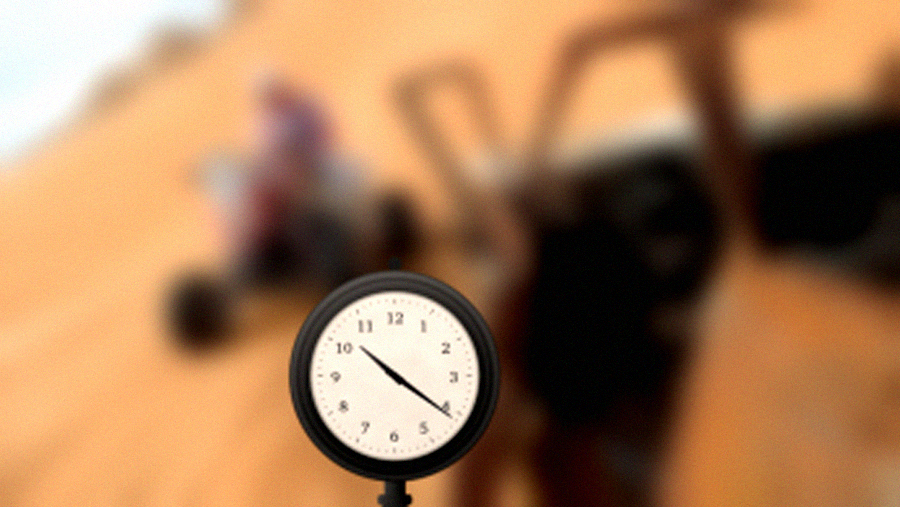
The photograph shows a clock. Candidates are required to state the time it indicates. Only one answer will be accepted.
10:21
